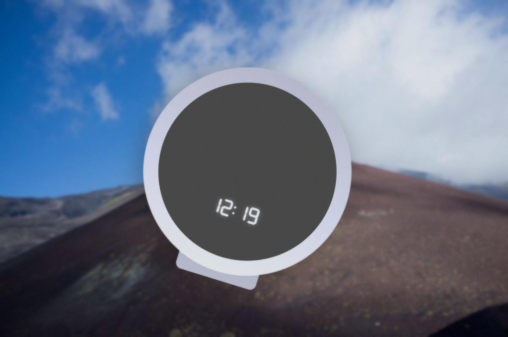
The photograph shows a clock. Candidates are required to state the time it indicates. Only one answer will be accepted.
12:19
